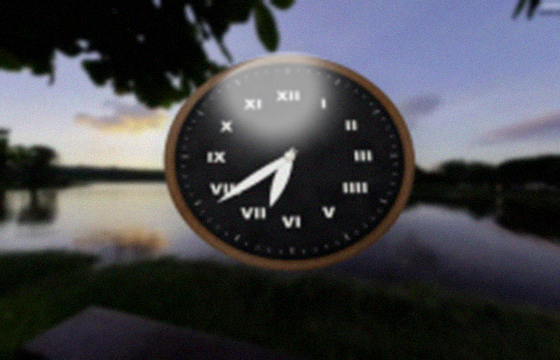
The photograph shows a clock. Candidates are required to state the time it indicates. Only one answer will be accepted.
6:39
